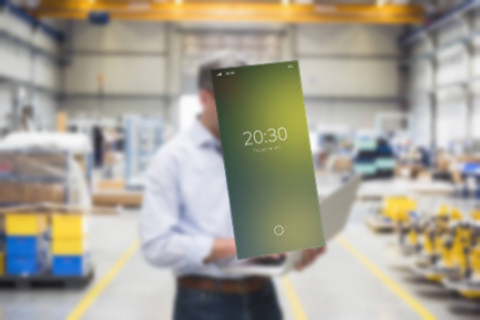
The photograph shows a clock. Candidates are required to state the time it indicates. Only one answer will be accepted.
20:30
